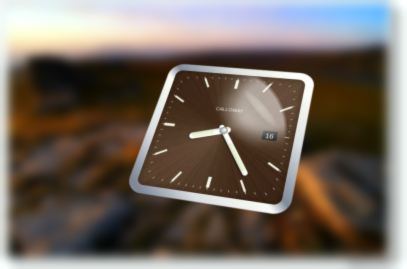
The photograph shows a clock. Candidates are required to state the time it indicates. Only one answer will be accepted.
8:24
